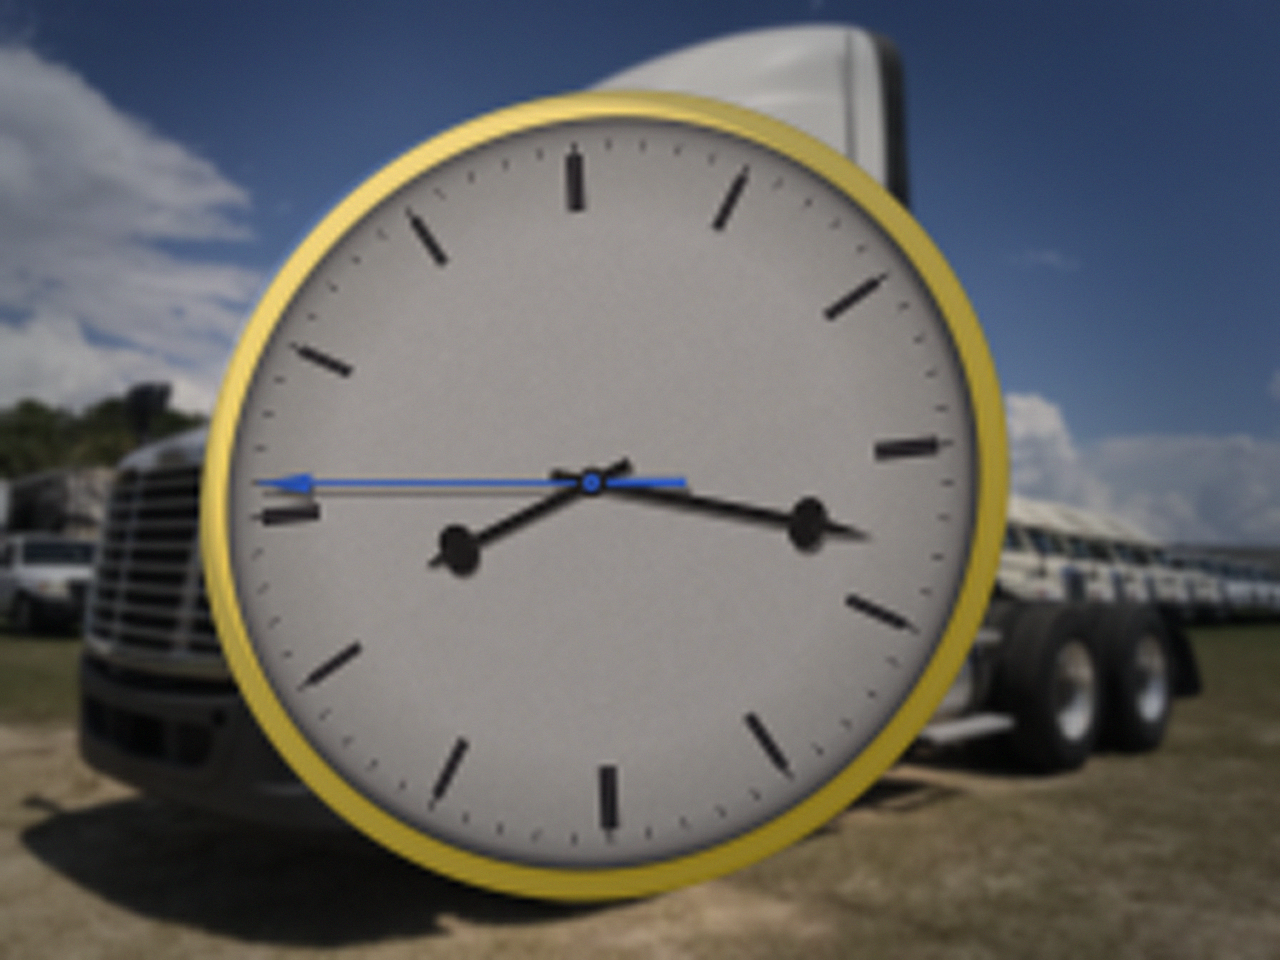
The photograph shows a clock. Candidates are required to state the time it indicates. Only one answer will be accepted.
8:17:46
